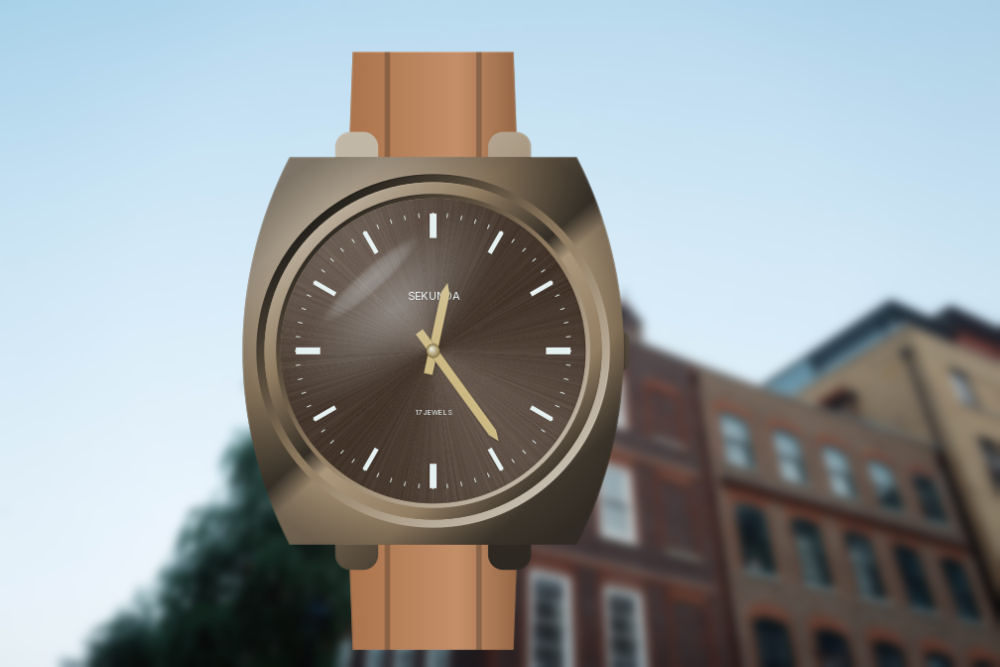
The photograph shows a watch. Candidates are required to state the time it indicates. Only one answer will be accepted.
12:24
